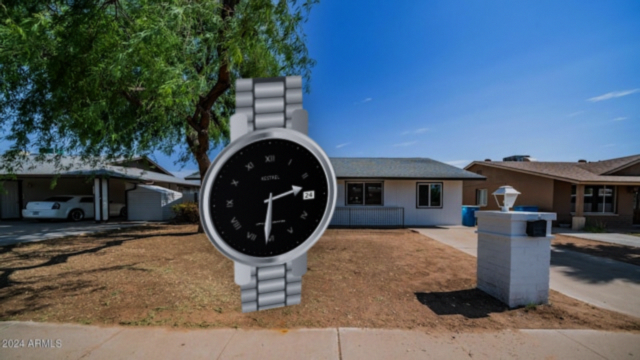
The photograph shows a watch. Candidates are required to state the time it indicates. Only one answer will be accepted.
2:31
